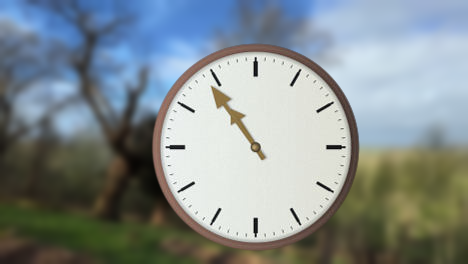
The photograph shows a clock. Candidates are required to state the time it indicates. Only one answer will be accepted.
10:54
